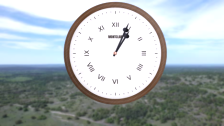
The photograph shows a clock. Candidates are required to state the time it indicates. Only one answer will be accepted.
1:04
